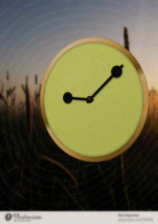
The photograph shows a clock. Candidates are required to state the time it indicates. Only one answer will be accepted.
9:08
